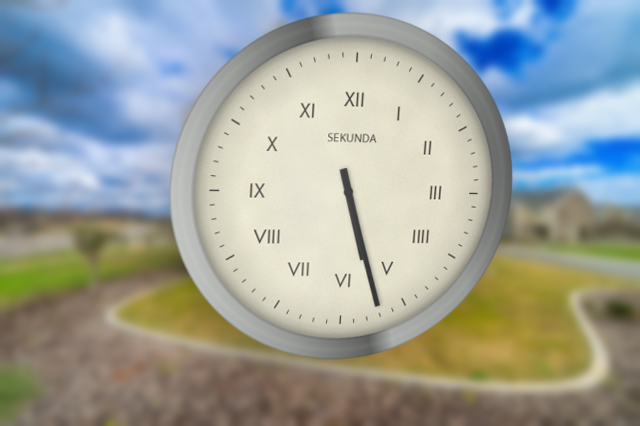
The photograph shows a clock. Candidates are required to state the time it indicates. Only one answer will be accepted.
5:27
